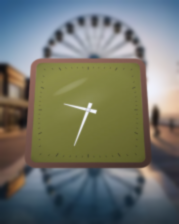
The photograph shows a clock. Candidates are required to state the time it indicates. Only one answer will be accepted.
9:33
